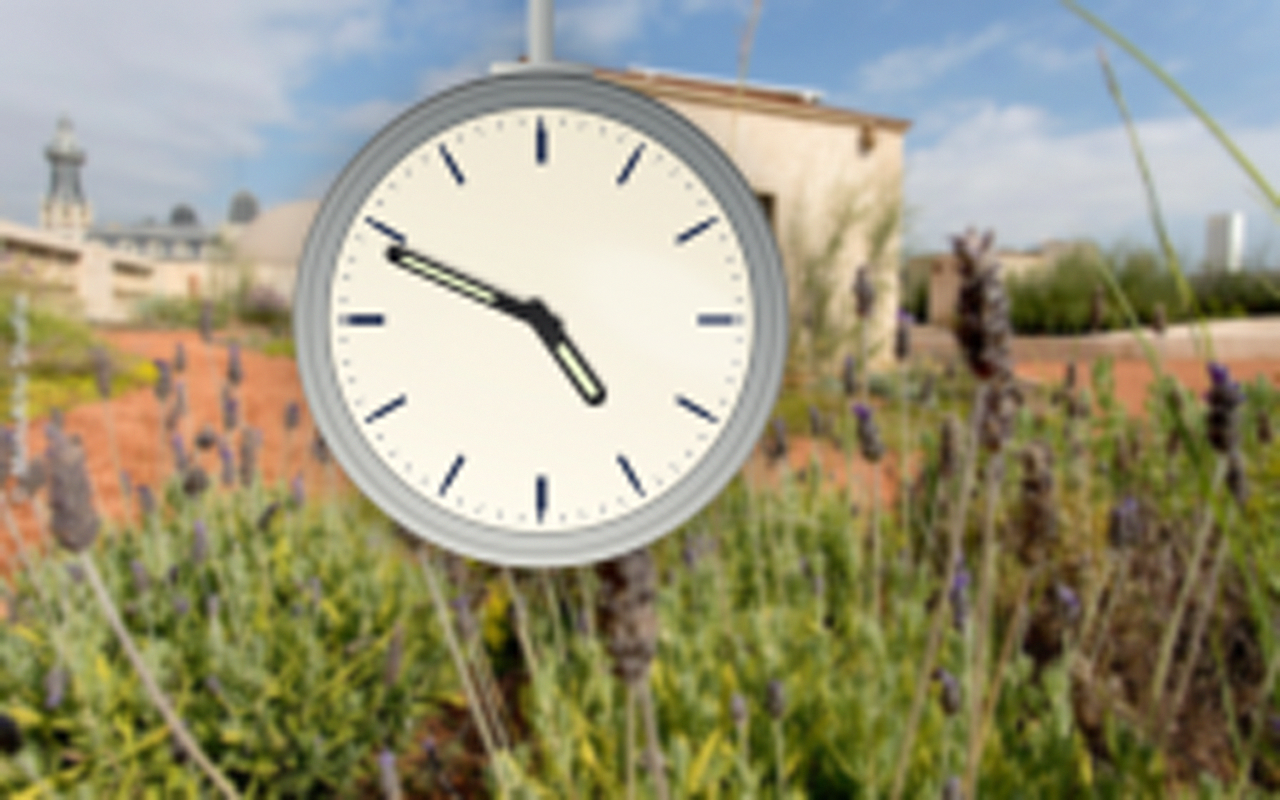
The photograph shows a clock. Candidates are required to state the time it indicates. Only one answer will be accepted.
4:49
